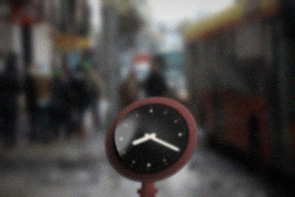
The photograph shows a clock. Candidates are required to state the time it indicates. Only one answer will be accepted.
8:20
